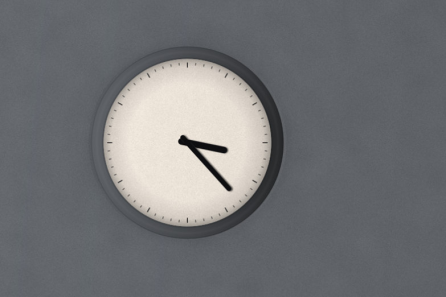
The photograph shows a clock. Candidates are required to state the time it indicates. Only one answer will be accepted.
3:23
